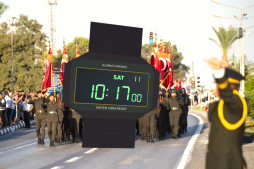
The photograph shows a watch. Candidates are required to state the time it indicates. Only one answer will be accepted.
10:17:00
